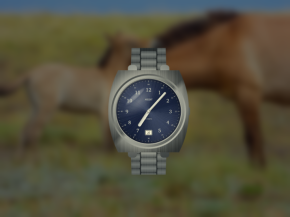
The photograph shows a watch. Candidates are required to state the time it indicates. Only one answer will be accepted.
7:07
